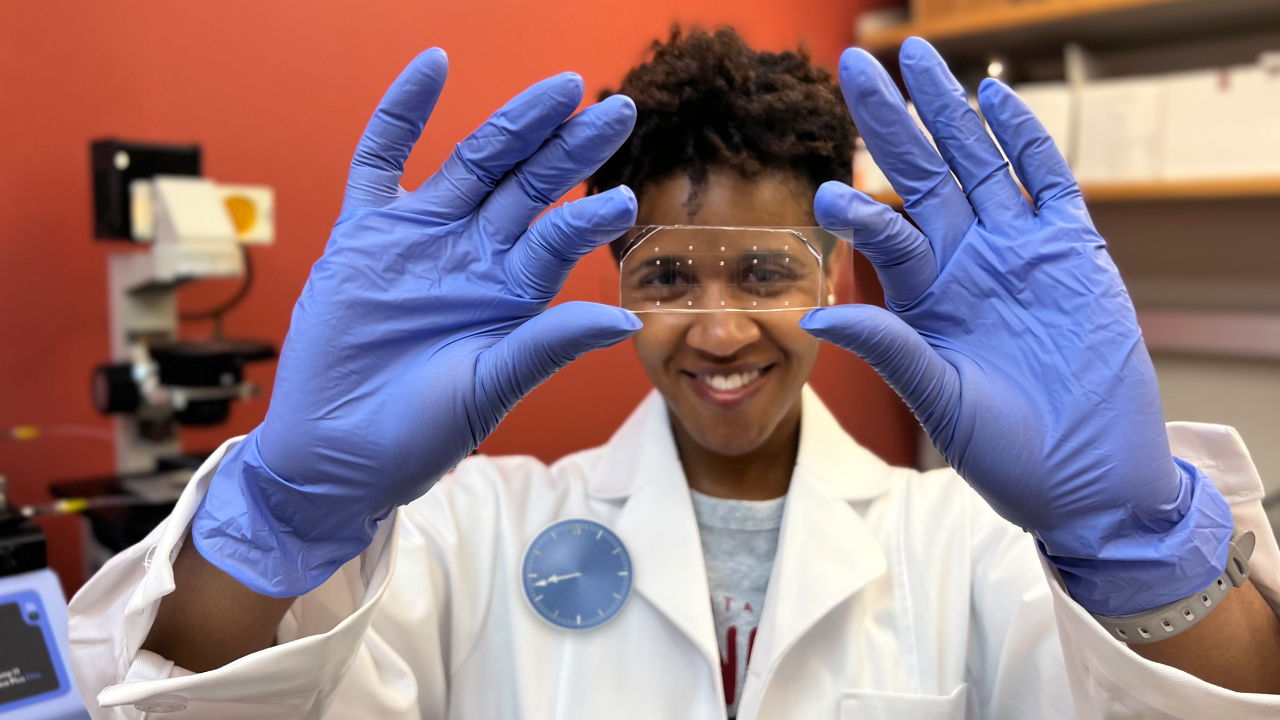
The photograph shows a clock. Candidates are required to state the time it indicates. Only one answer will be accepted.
8:43
